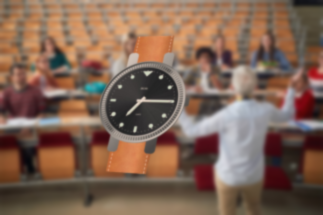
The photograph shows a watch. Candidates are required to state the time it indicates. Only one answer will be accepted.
7:15
